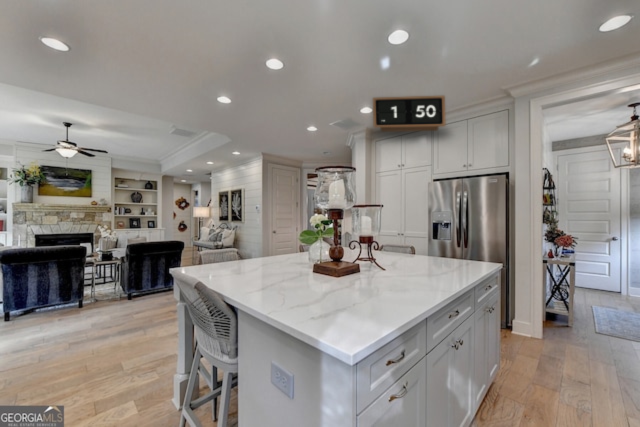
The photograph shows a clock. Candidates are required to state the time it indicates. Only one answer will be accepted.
1:50
